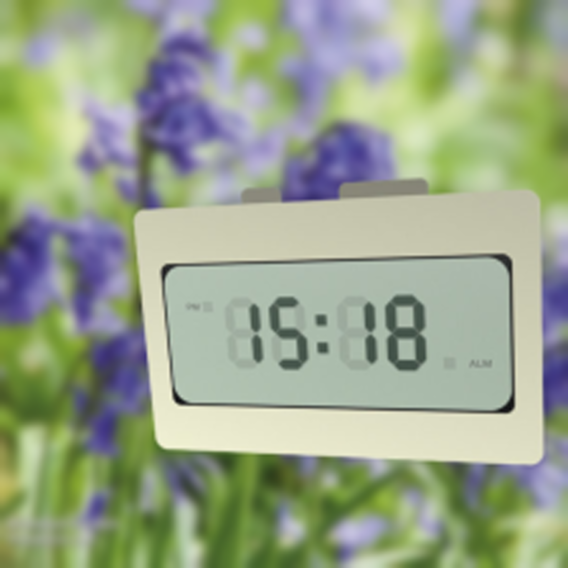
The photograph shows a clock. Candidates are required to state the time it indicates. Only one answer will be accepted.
15:18
